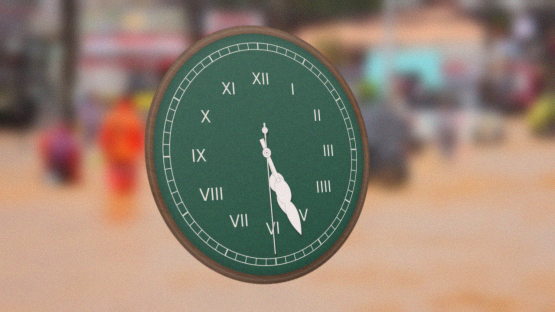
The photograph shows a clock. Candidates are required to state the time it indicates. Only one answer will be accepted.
5:26:30
